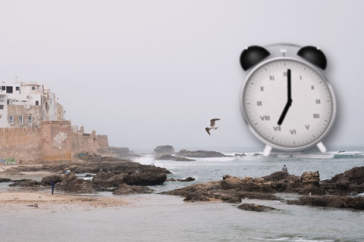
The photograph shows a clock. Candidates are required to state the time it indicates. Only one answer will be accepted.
7:01
